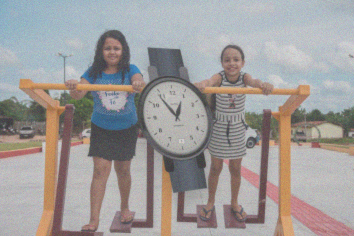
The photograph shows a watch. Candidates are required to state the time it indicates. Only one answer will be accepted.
12:54
